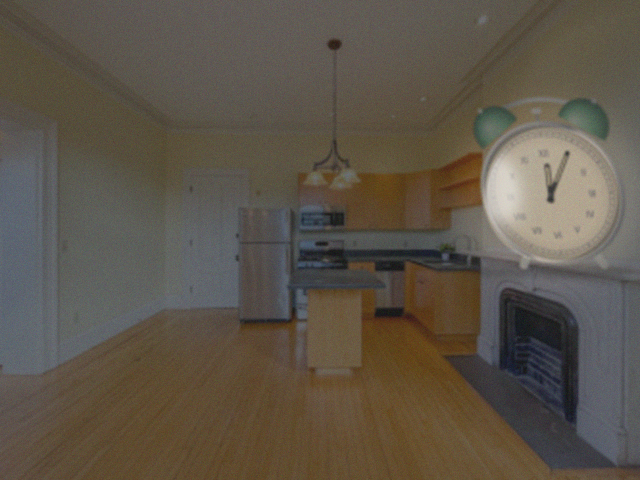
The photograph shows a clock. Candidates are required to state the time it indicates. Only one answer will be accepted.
12:05
